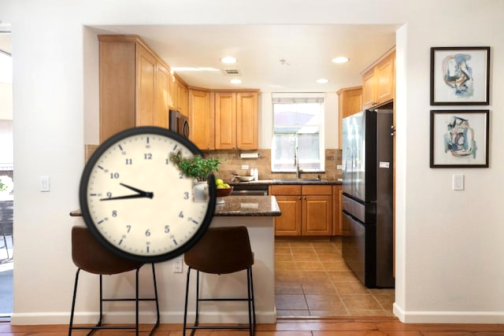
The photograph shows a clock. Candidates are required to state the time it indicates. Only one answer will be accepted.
9:44
